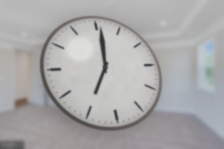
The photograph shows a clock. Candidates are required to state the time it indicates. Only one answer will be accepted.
7:01
